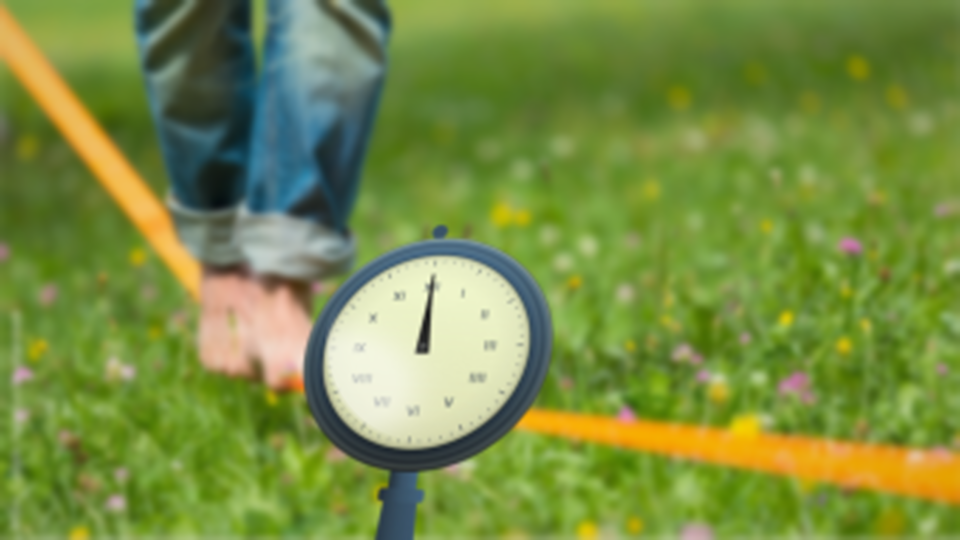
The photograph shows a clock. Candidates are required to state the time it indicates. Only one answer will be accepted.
12:00
